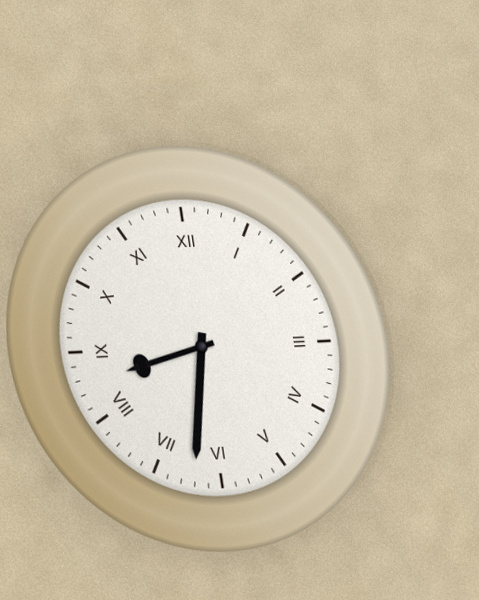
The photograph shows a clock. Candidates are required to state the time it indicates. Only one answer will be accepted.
8:32
